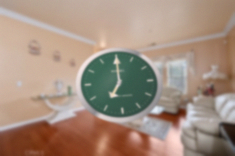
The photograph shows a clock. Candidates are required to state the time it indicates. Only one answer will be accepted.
7:00
